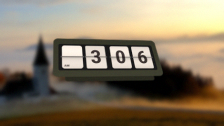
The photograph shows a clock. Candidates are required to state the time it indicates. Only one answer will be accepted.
3:06
